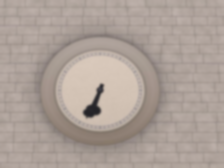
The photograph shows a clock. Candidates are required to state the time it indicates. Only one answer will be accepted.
6:34
